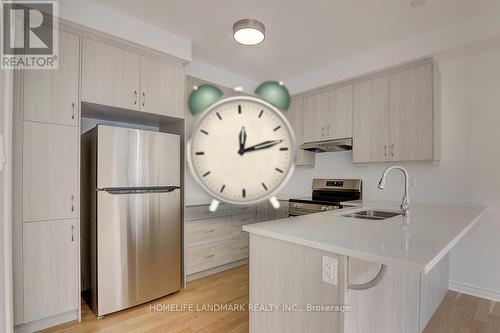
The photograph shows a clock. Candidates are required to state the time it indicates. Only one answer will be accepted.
12:13
